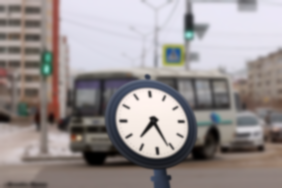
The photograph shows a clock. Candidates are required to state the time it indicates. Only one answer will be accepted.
7:26
